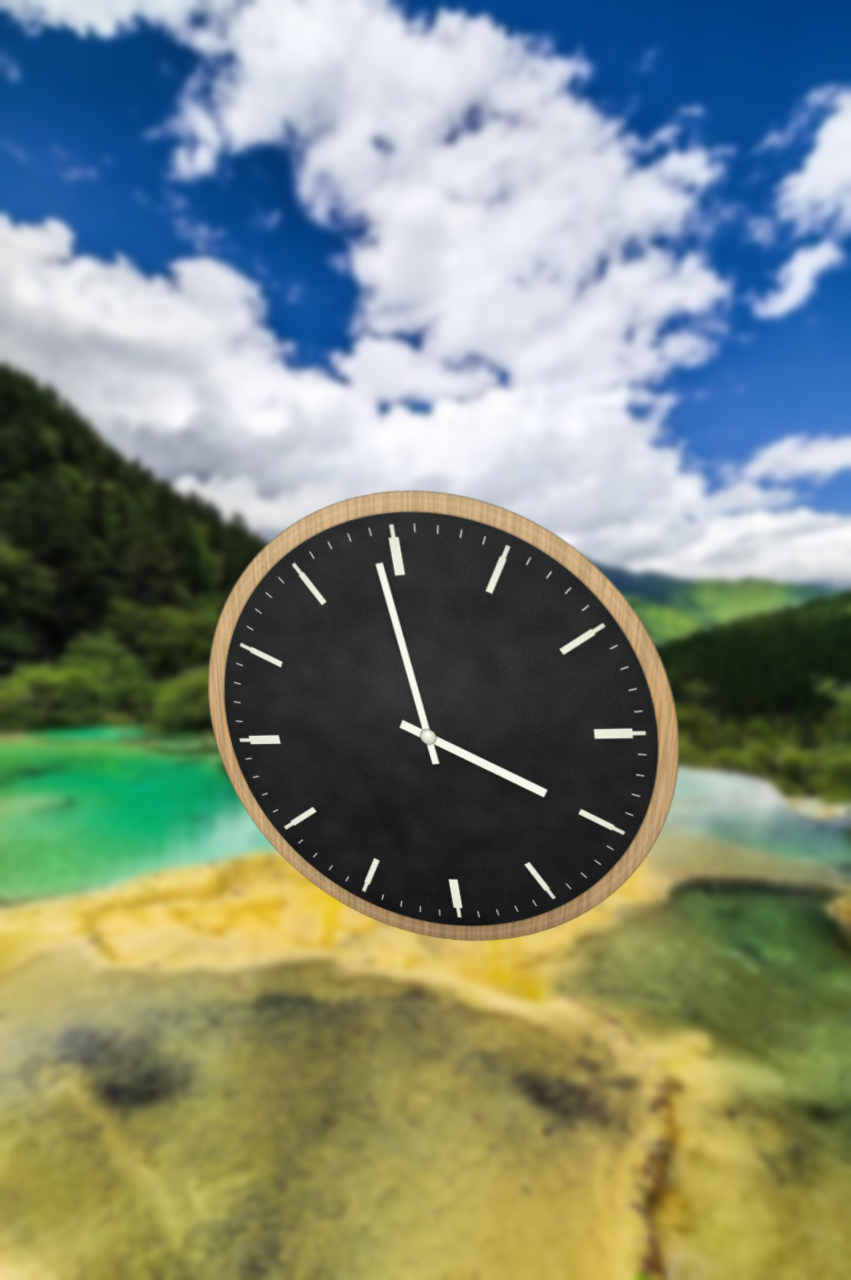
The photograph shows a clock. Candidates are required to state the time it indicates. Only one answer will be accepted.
3:59
